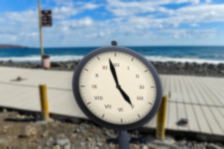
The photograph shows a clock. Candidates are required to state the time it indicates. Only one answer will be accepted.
4:58
